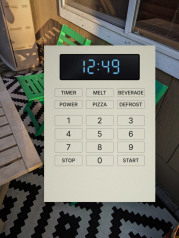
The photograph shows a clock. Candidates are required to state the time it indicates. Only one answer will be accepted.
12:49
